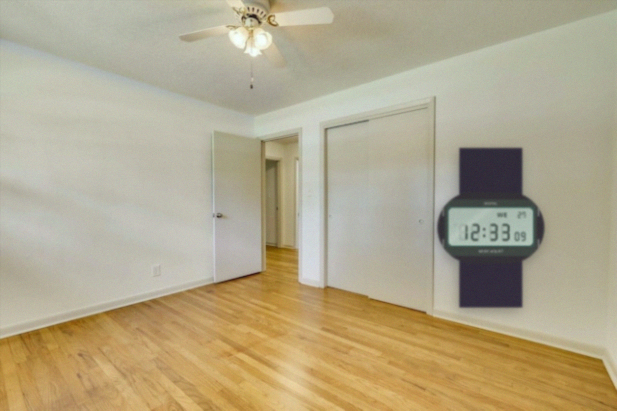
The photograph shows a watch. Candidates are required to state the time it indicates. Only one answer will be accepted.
12:33
